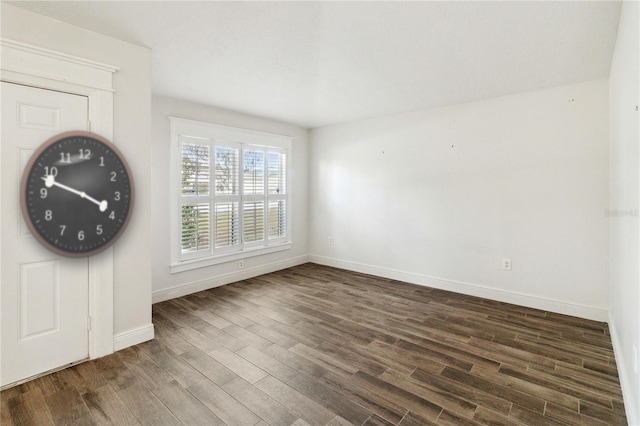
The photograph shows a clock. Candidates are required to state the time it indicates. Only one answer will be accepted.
3:48
